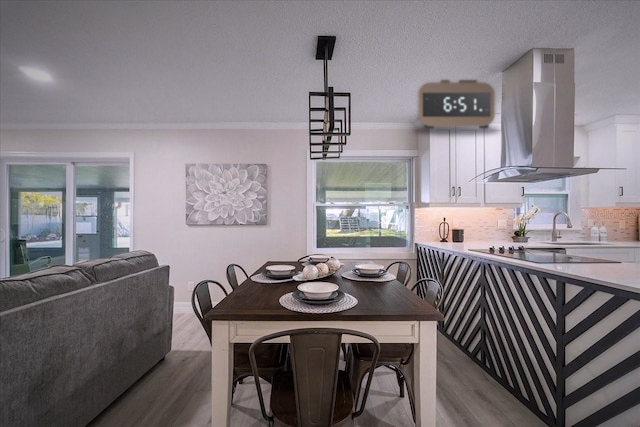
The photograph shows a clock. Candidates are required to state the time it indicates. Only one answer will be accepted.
6:51
